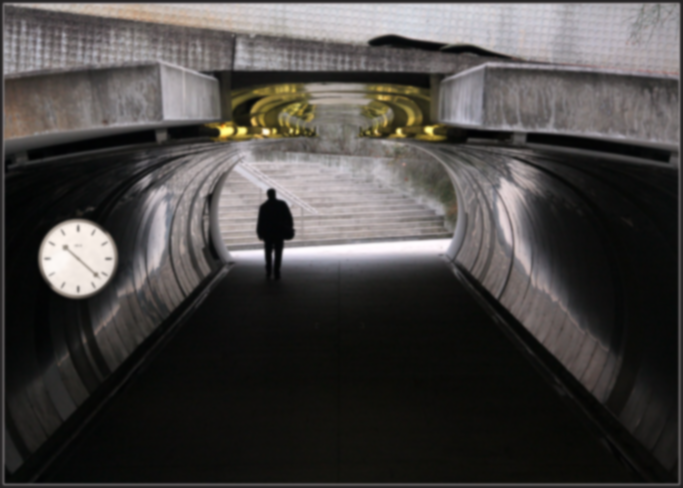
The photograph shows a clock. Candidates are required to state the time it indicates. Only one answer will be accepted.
10:22
